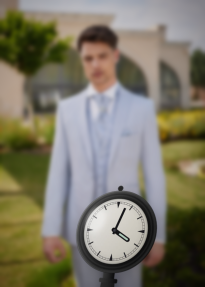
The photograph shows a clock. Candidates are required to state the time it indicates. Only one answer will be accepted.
4:03
